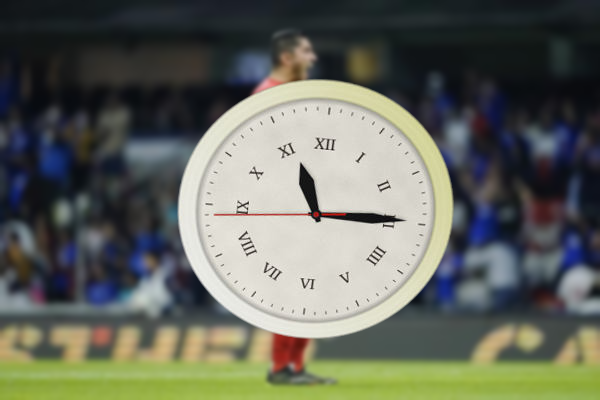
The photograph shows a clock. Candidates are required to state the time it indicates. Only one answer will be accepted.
11:14:44
